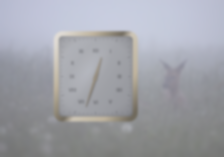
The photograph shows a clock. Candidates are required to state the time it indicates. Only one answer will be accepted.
12:33
